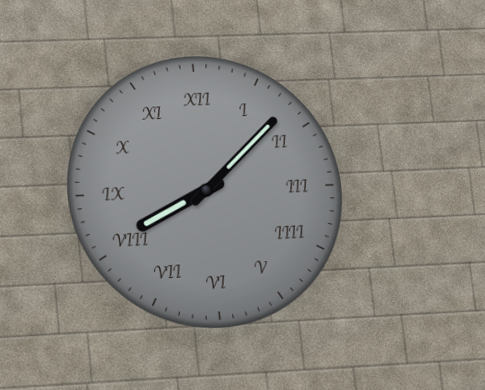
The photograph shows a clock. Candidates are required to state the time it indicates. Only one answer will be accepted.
8:08
